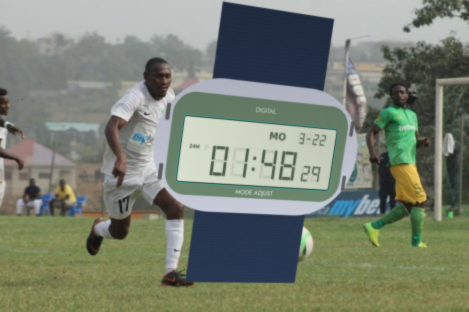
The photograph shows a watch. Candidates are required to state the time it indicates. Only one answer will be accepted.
1:48:29
